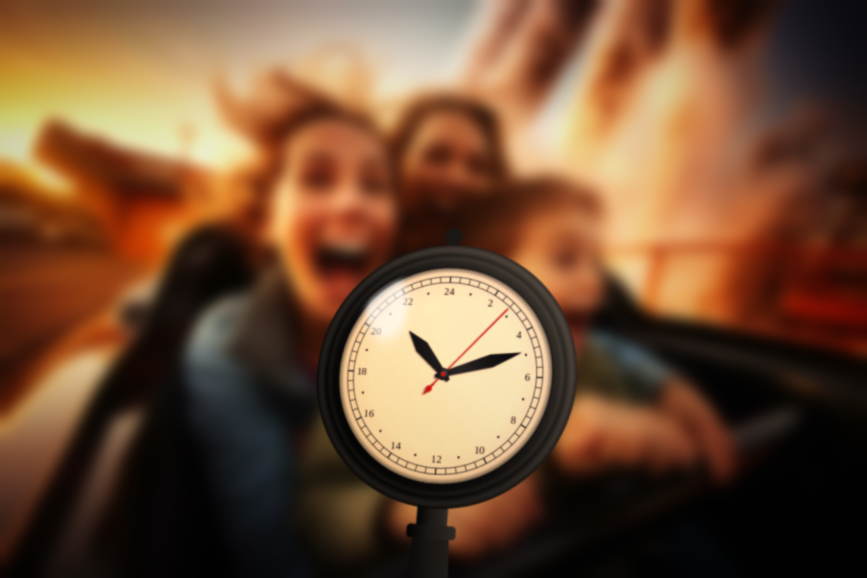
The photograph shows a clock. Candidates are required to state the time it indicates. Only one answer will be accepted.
21:12:07
